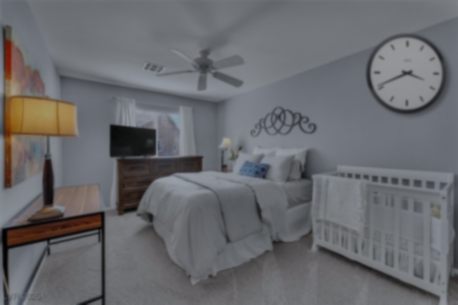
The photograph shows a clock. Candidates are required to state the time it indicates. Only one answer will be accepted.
3:41
